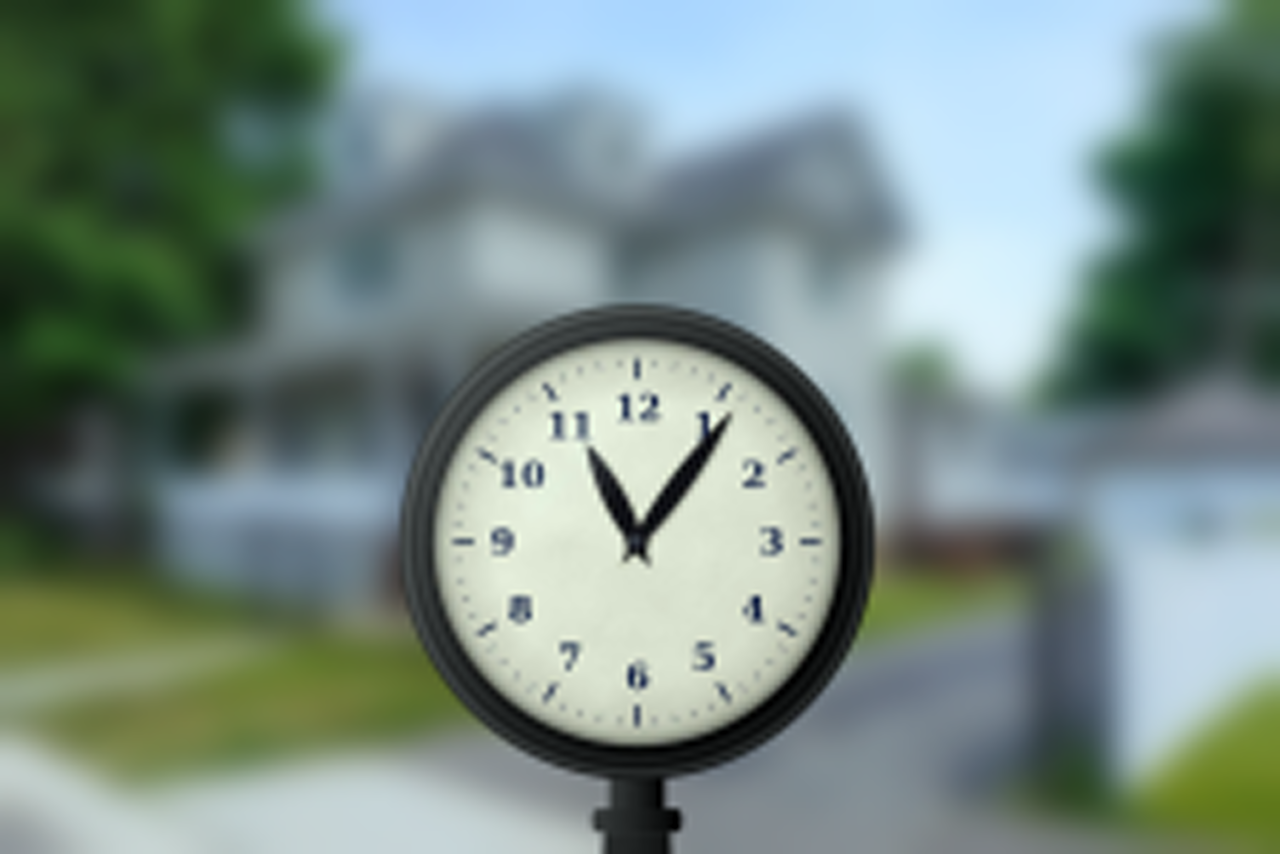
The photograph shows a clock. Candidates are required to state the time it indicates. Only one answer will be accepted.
11:06
